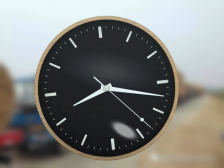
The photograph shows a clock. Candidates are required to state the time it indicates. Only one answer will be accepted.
8:17:23
